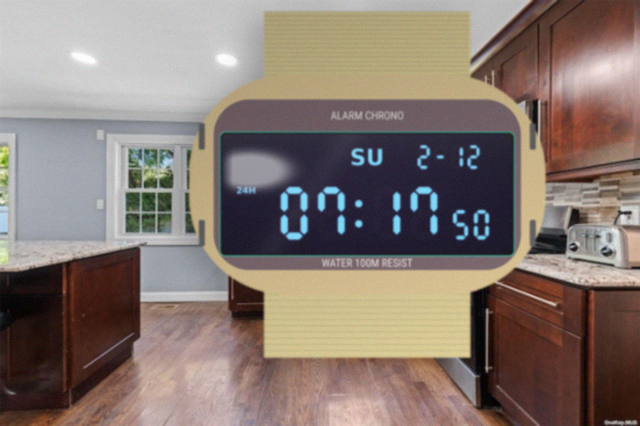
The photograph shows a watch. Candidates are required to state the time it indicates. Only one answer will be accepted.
7:17:50
